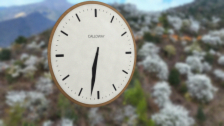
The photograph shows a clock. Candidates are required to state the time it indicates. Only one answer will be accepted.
6:32
